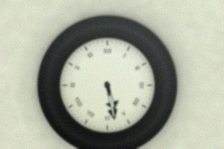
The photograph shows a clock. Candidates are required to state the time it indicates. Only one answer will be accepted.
5:28
